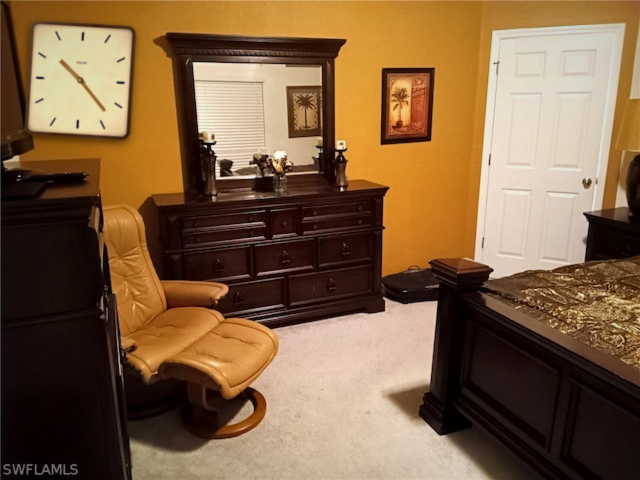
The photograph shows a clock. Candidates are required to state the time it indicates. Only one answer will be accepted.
10:23
